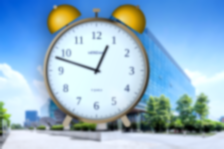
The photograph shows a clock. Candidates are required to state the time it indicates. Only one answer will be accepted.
12:48
